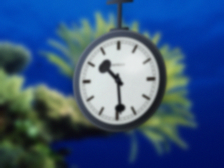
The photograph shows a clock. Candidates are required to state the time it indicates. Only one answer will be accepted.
10:29
